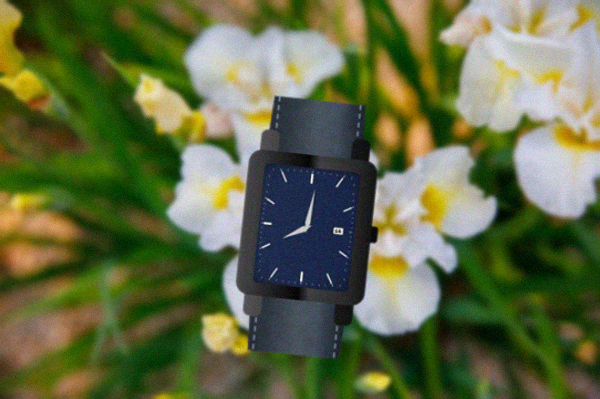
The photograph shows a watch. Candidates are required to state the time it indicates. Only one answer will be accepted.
8:01
